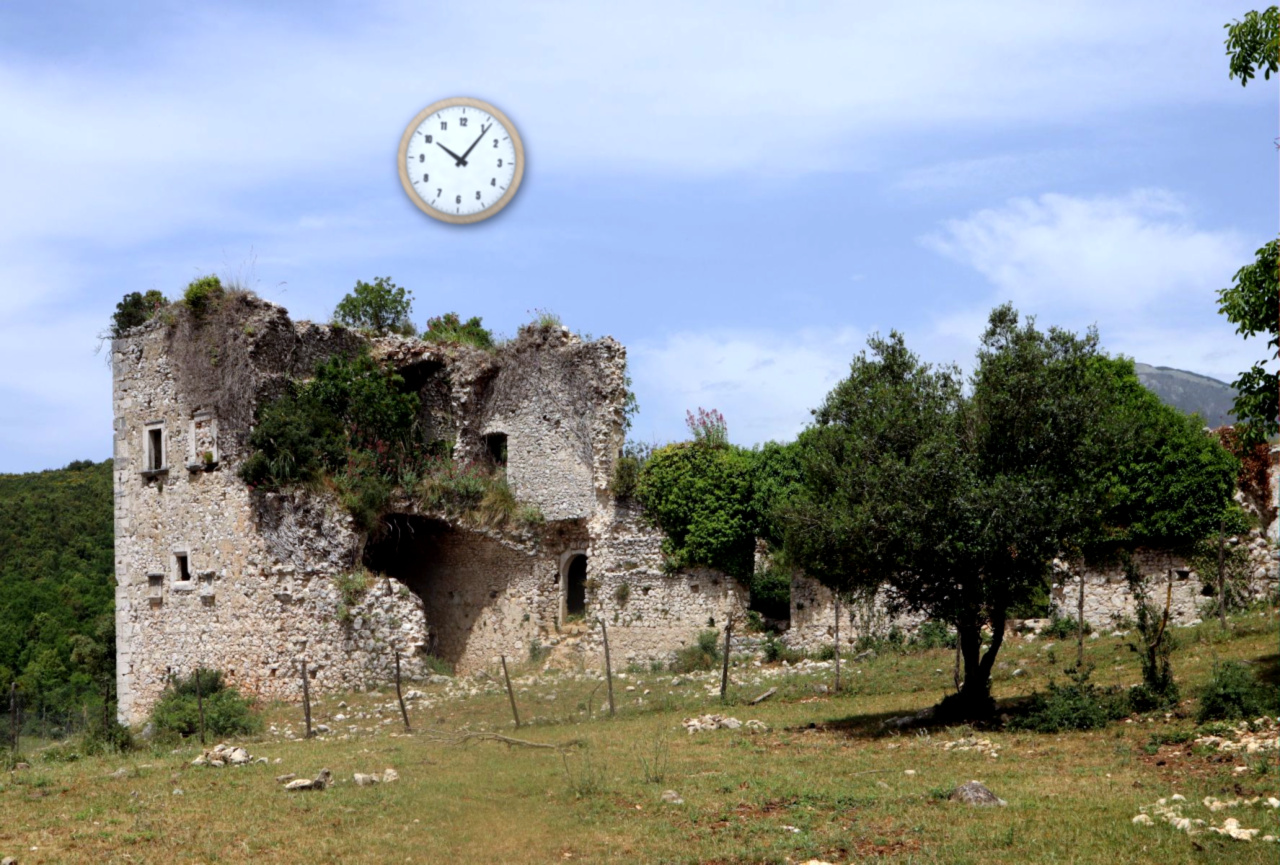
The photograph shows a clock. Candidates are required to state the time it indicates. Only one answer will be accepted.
10:06
